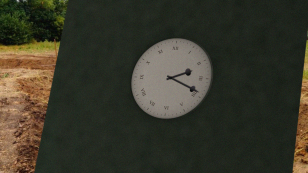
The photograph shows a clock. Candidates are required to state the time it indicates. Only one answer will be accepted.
2:19
